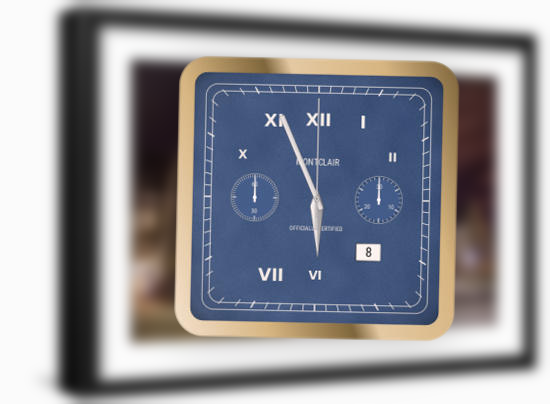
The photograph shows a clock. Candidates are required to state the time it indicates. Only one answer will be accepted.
5:56
